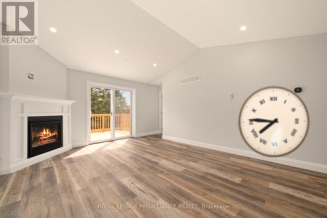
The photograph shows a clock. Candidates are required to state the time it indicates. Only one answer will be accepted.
7:46
